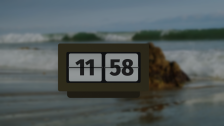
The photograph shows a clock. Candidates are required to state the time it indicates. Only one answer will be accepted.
11:58
